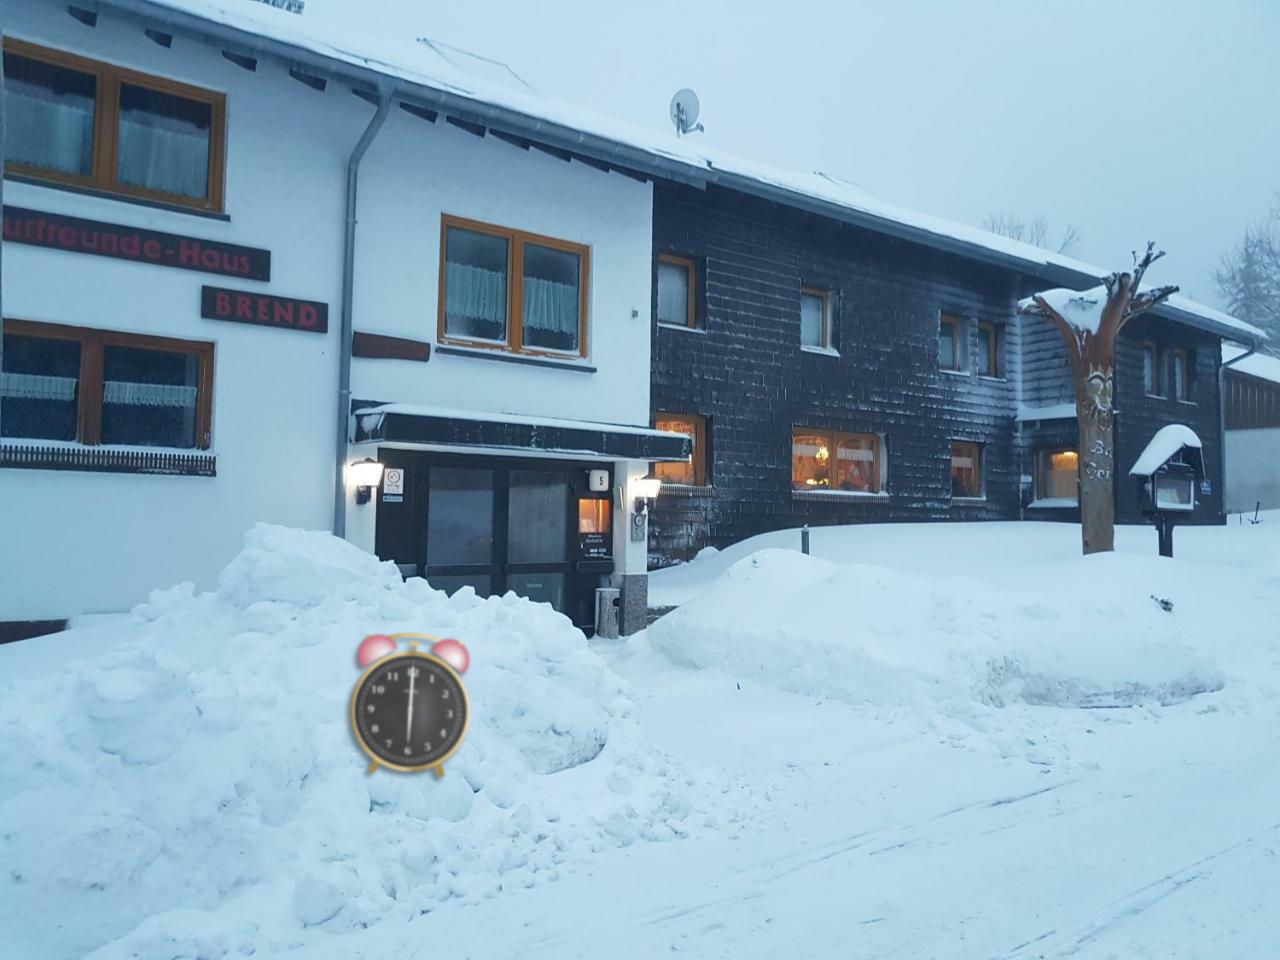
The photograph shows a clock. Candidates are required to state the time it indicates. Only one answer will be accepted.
6:00
